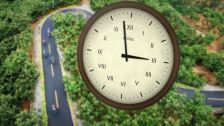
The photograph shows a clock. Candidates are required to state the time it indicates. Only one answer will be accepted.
2:58
